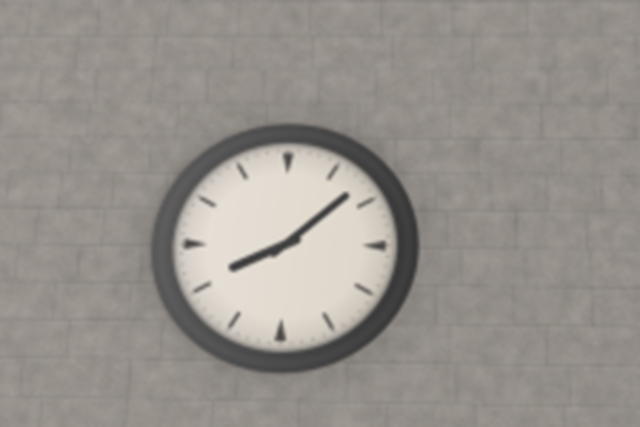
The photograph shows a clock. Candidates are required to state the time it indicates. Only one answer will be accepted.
8:08
